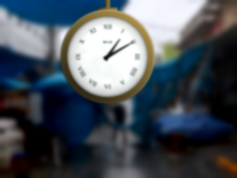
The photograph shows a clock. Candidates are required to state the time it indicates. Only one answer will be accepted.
1:10
